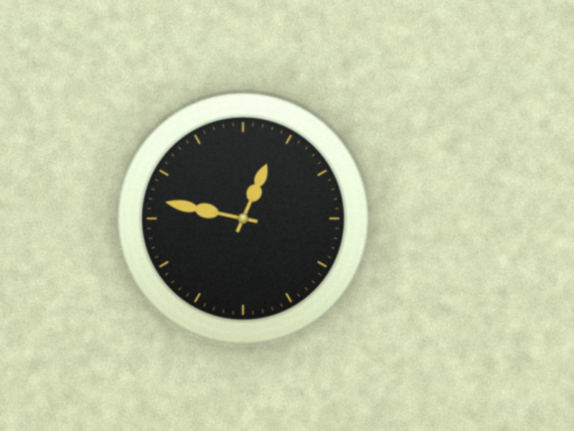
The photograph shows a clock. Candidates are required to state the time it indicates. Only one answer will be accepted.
12:47
